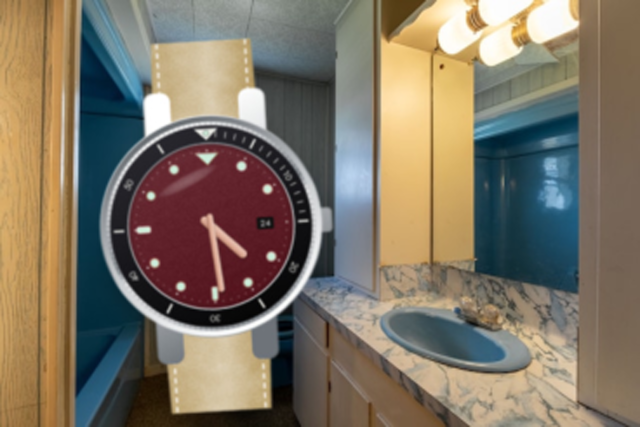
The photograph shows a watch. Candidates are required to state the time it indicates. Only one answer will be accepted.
4:29
